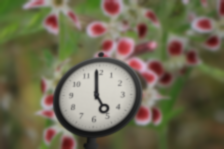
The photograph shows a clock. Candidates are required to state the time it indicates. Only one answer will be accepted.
4:59
